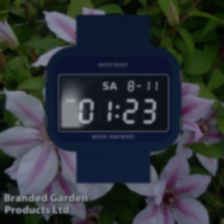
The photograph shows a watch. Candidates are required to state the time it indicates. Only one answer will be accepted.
1:23
